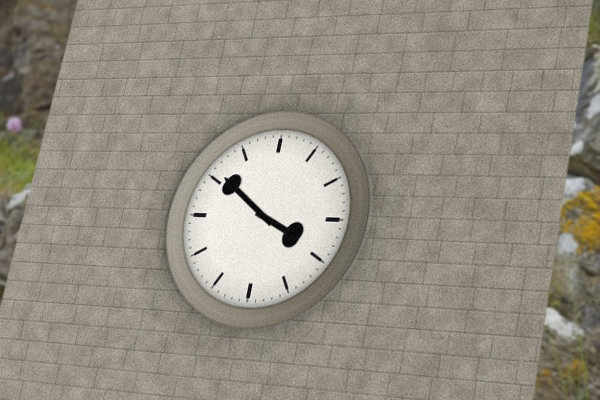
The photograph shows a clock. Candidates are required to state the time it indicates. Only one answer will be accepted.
3:51
